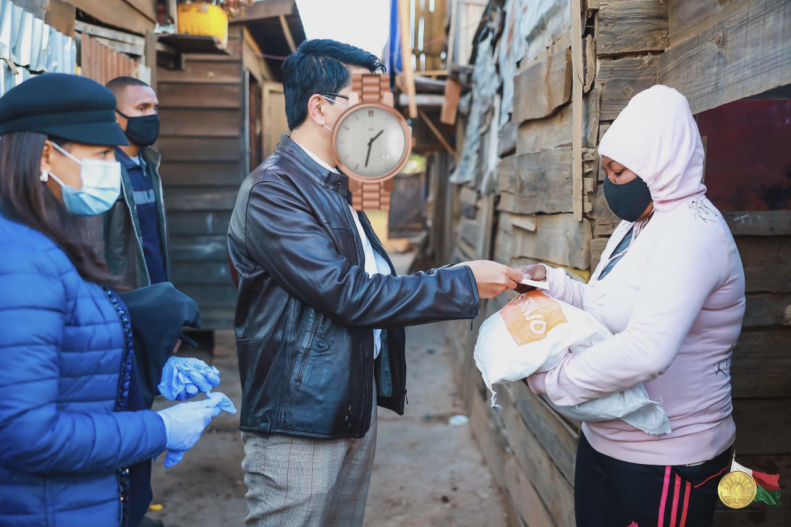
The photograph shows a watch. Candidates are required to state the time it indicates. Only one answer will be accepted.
1:32
